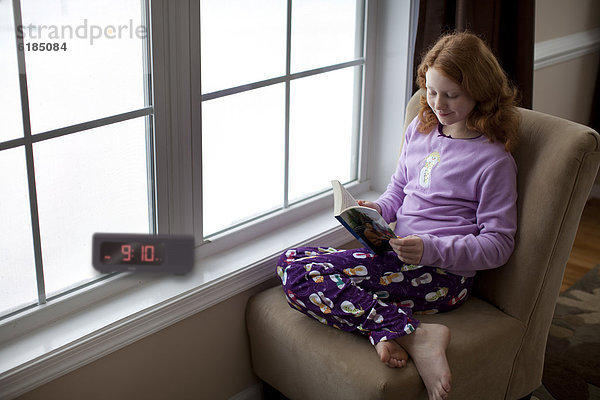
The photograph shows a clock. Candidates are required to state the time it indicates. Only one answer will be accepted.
9:10
